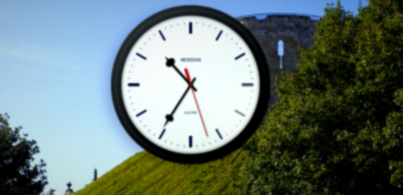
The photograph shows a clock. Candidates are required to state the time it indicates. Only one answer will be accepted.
10:35:27
